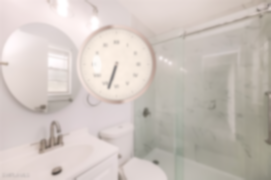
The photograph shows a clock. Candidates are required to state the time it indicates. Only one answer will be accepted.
6:33
